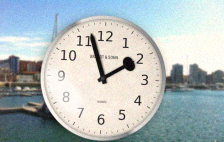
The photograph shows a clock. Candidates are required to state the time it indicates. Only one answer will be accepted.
1:57
